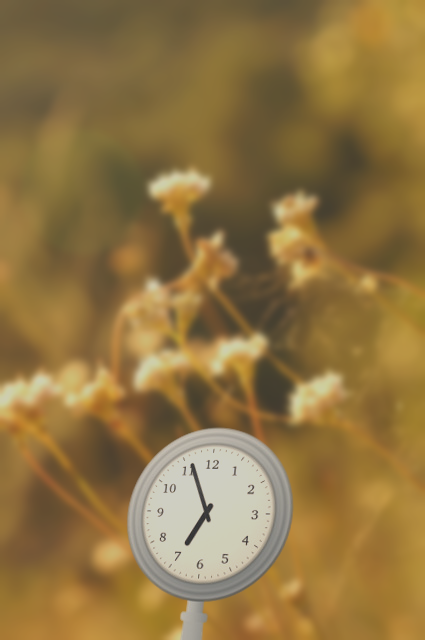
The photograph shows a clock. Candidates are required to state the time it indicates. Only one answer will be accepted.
6:56
